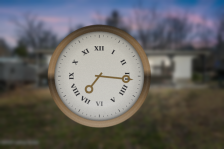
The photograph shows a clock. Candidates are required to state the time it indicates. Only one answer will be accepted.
7:16
